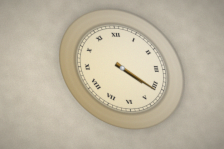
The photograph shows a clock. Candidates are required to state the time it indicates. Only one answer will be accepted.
4:21
